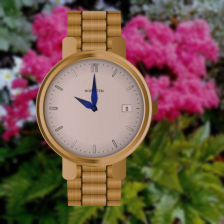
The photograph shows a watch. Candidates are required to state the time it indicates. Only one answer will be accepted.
10:00
